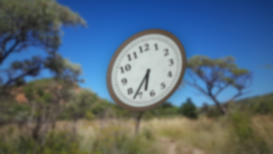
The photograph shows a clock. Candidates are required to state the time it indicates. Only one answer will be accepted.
6:37
